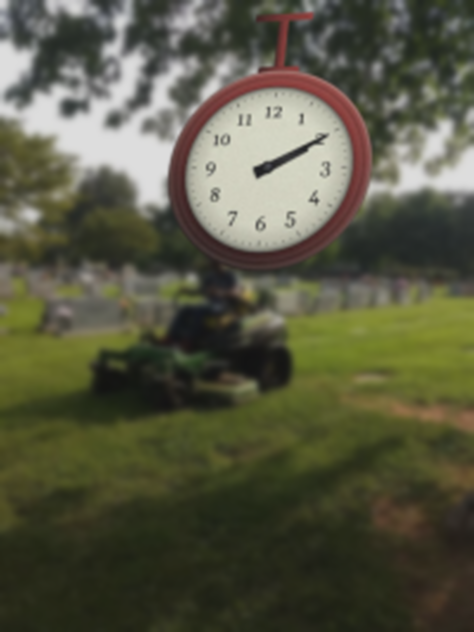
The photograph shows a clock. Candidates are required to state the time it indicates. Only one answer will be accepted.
2:10
